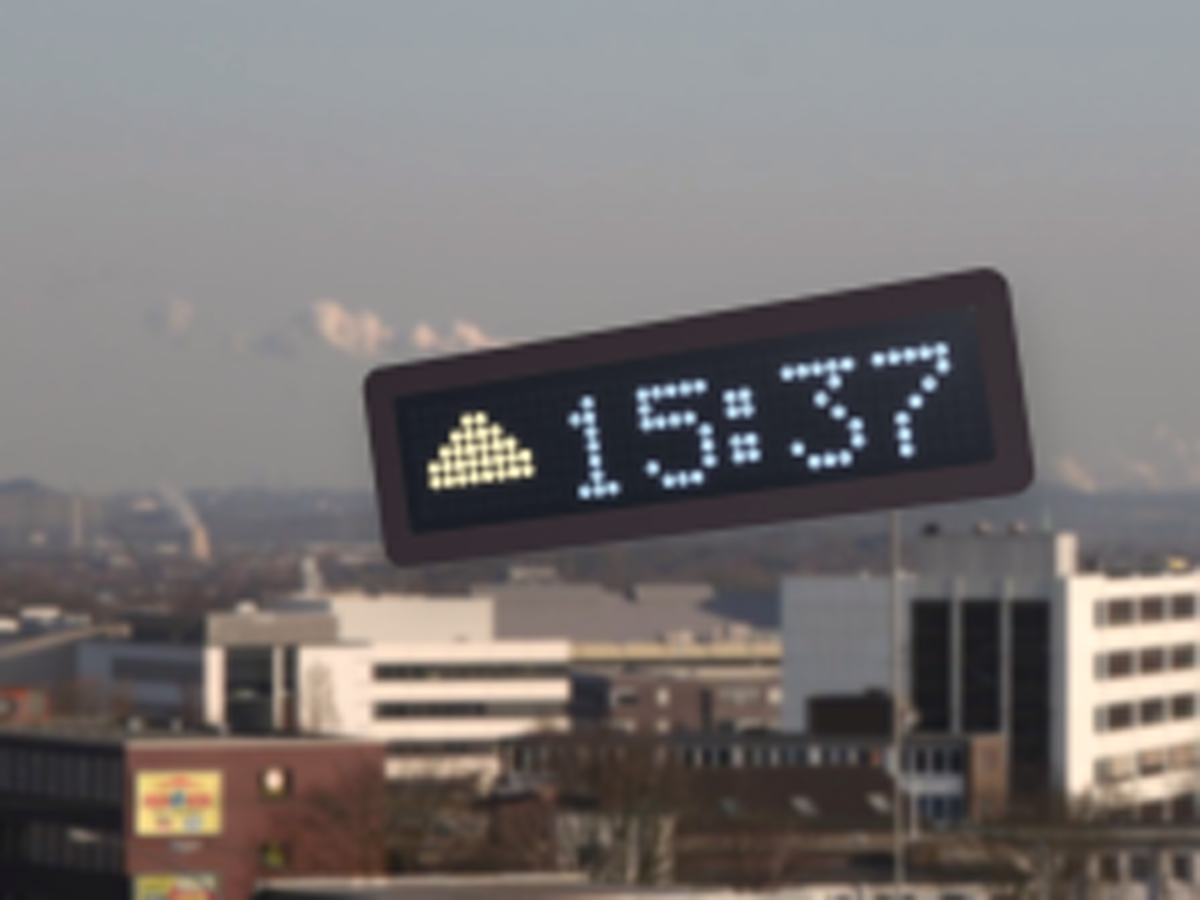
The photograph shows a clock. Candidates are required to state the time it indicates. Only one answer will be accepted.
15:37
